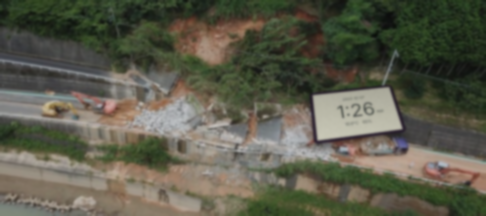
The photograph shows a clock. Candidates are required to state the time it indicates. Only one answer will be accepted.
1:26
